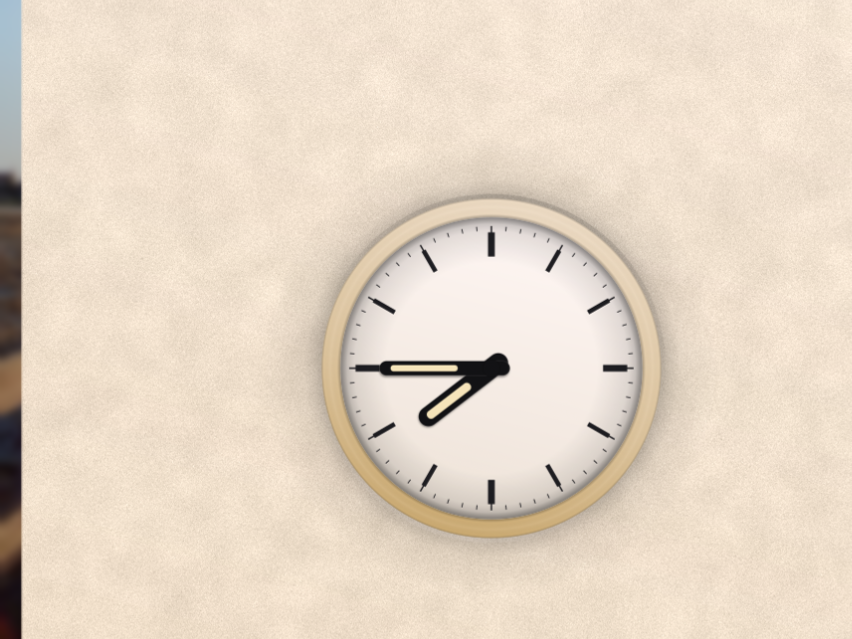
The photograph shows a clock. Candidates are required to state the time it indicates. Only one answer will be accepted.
7:45
